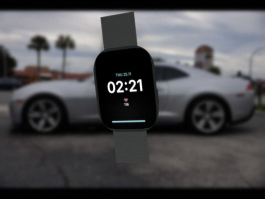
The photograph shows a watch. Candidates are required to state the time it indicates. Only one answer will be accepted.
2:21
